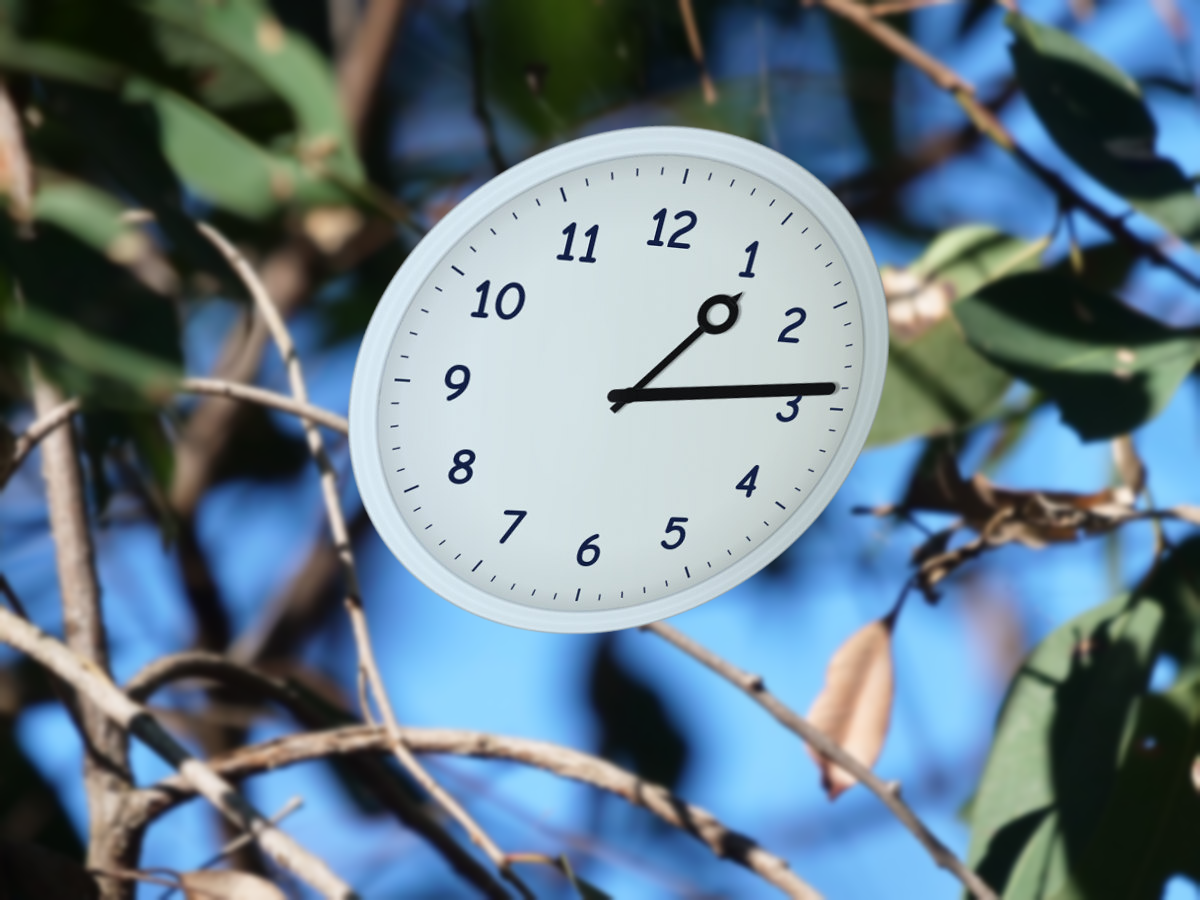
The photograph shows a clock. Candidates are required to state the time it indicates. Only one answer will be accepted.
1:14
